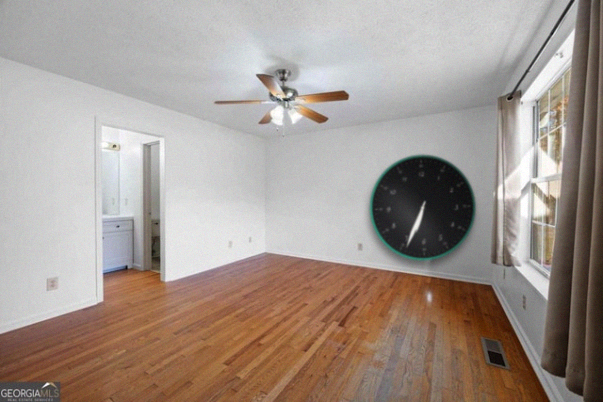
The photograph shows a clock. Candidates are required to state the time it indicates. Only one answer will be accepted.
6:34
